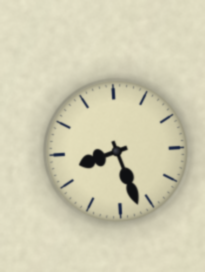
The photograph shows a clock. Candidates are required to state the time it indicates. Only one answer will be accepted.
8:27
